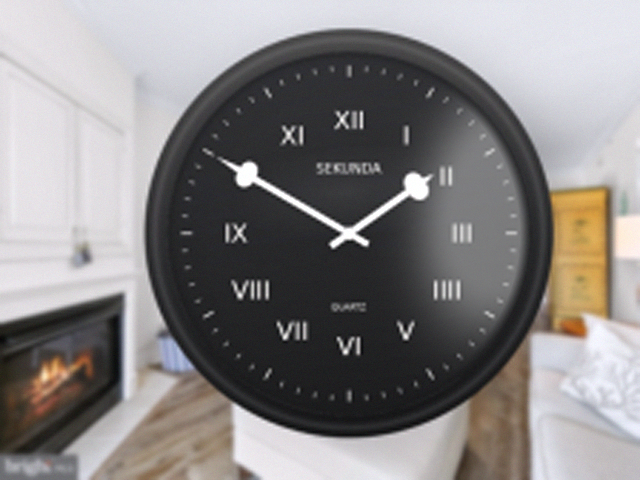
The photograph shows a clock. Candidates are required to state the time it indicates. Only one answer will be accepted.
1:50
